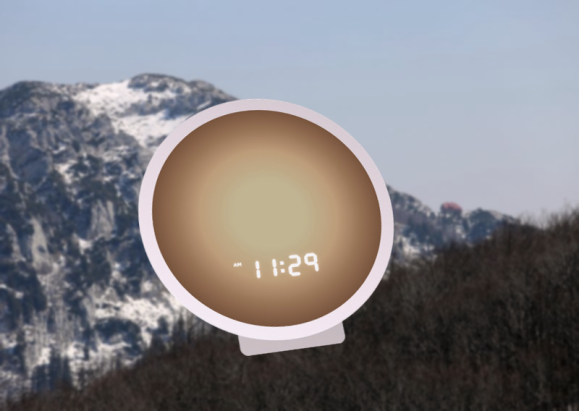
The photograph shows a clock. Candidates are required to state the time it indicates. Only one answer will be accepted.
11:29
